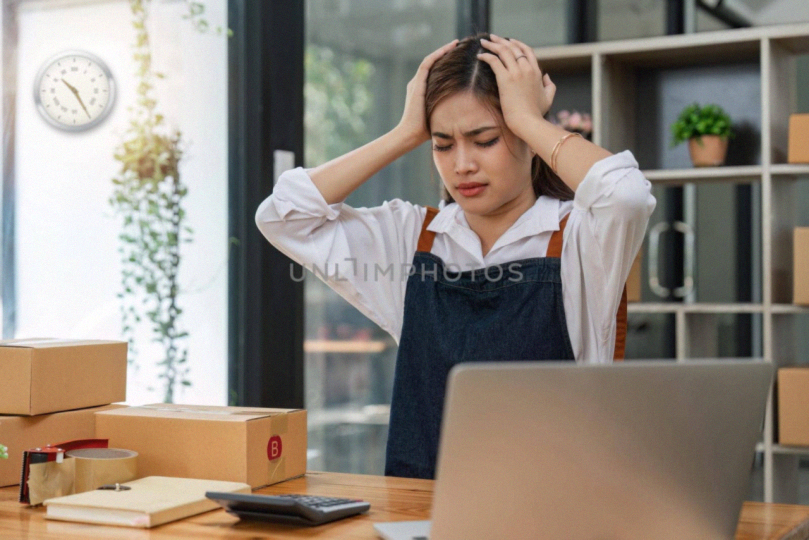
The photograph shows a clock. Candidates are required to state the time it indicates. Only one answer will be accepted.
10:25
